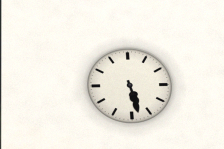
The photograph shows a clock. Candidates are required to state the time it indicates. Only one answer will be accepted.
5:28
